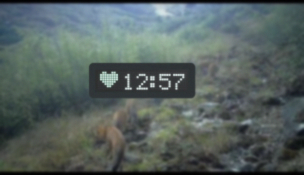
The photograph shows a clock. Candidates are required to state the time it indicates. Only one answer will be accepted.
12:57
